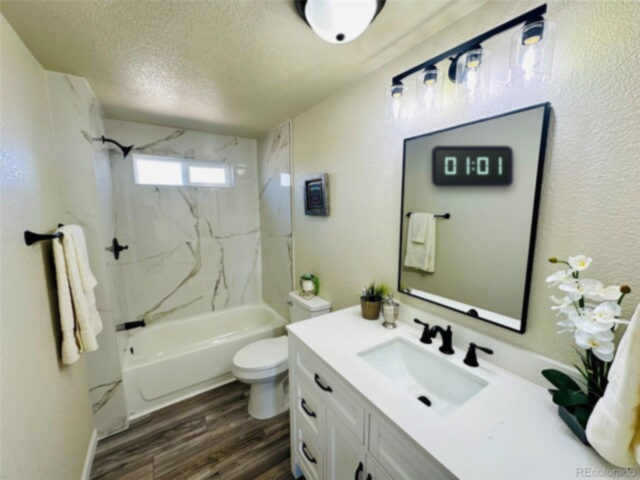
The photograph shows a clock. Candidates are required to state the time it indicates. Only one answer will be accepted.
1:01
